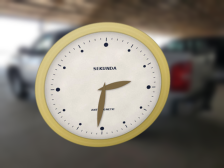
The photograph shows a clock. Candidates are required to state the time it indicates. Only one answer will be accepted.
2:31
